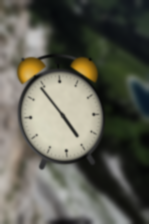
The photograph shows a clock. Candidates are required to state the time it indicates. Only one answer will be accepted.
4:54
